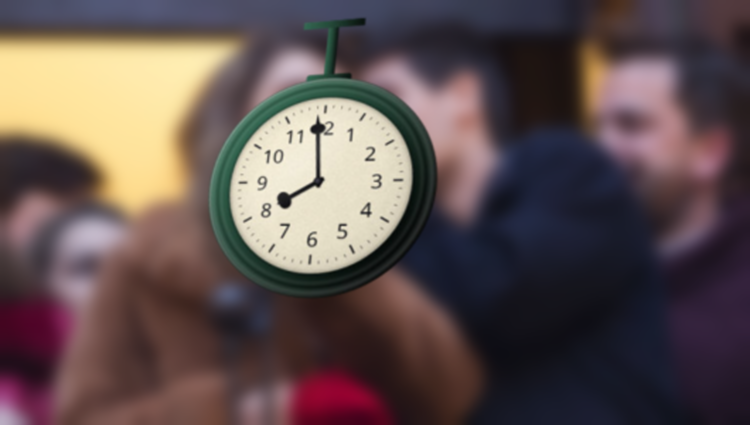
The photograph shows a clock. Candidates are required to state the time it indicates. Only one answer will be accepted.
7:59
